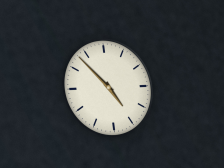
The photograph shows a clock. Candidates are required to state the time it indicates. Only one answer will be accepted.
4:53
